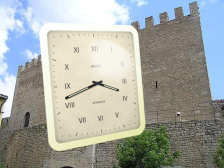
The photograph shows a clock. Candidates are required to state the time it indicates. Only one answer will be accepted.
3:42
